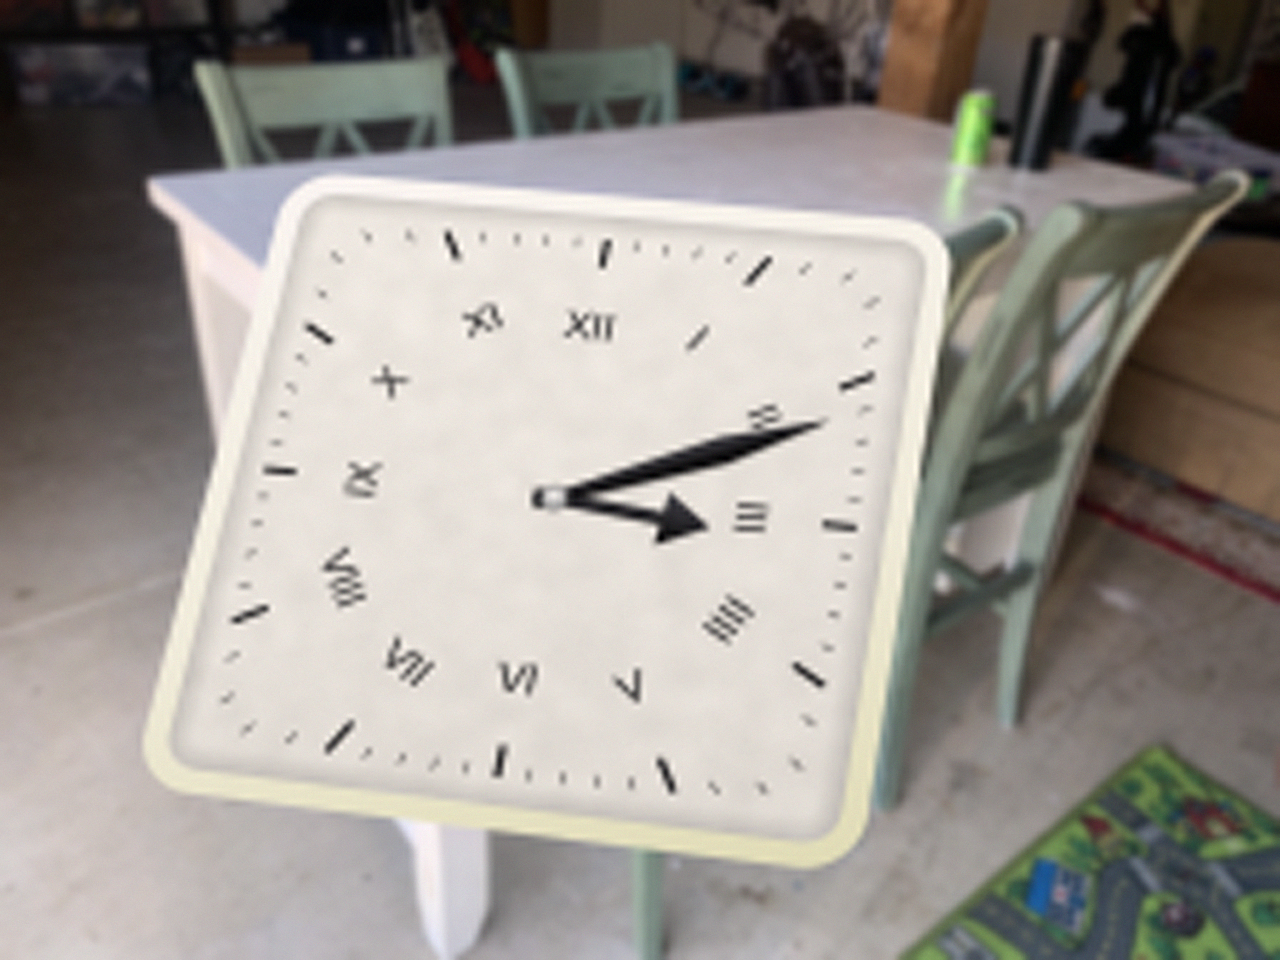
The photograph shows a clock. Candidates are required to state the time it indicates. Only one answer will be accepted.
3:11
